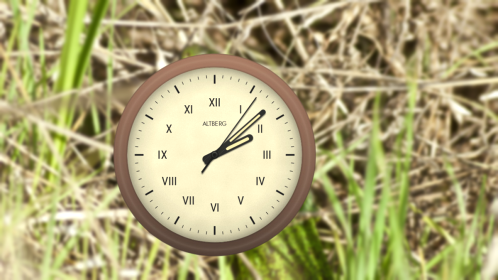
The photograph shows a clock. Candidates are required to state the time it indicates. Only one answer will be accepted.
2:08:06
